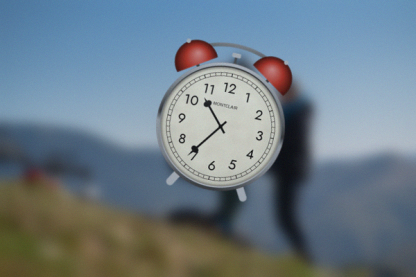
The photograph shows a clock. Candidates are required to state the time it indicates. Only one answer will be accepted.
10:36
